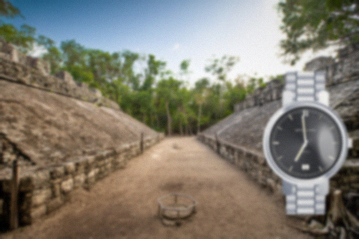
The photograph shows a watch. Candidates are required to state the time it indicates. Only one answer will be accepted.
6:59
